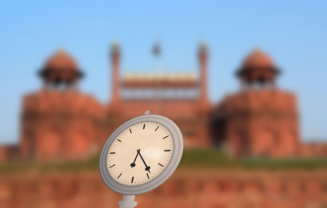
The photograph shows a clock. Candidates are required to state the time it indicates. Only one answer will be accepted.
6:24
